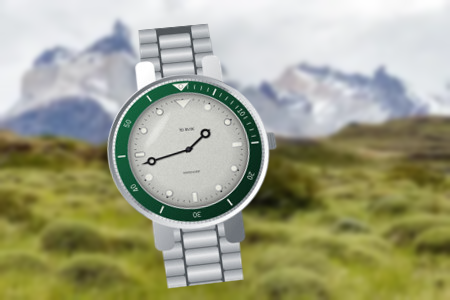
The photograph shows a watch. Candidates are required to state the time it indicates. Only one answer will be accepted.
1:43
